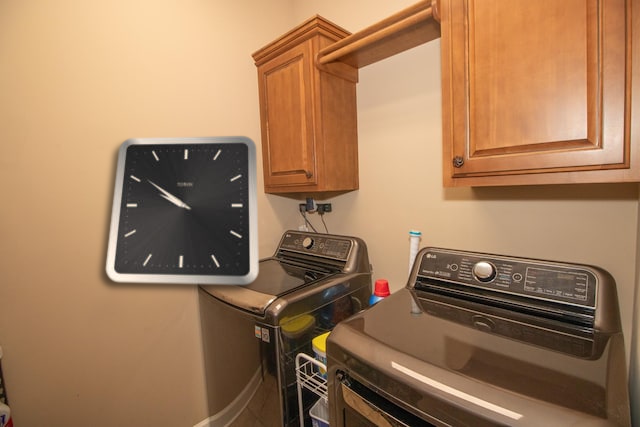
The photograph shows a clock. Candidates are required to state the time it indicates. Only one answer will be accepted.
9:51
